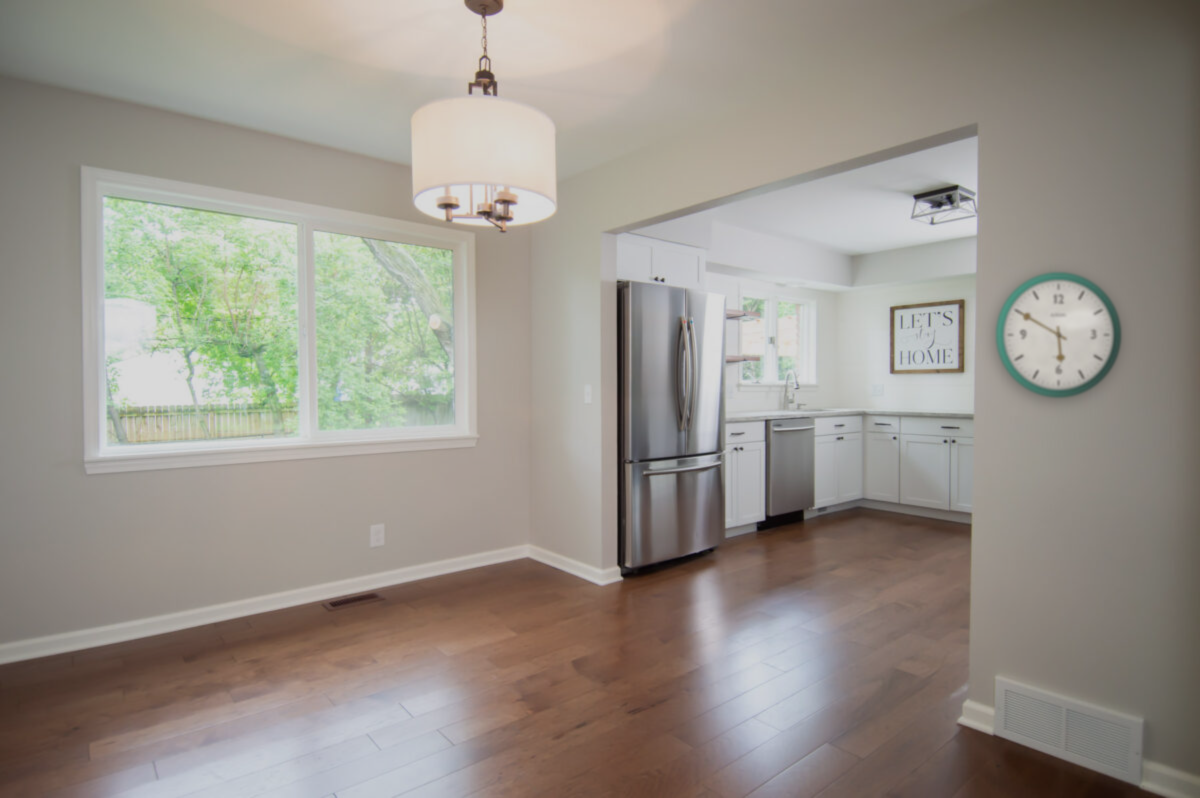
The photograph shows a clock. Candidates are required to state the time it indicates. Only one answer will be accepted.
5:50
